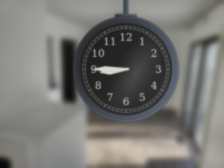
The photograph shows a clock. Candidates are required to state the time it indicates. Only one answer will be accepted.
8:45
